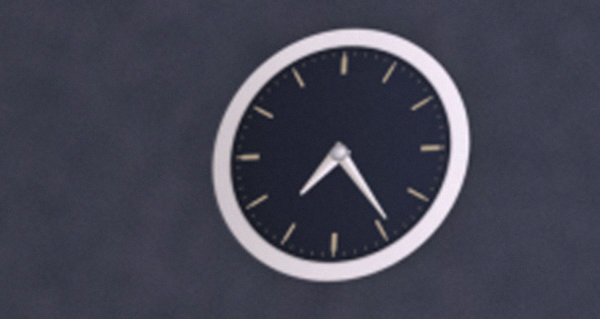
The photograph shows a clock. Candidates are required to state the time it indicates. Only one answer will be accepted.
7:24
